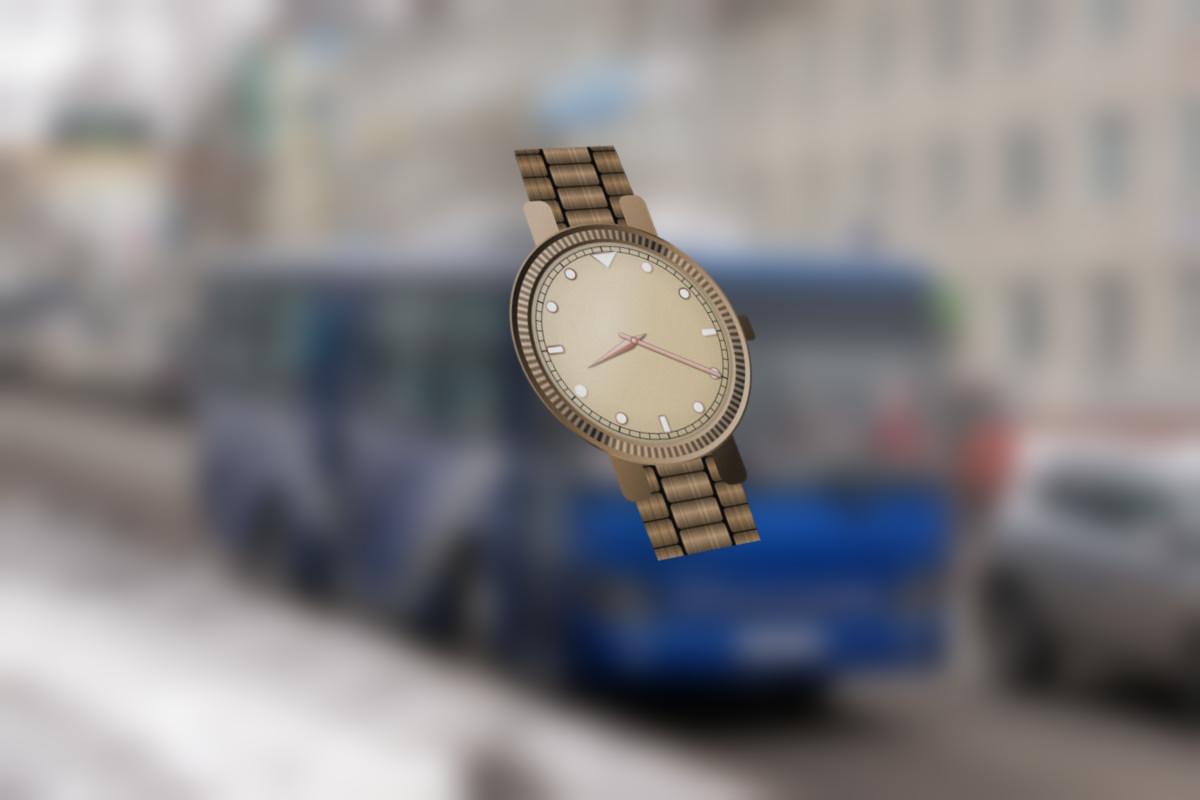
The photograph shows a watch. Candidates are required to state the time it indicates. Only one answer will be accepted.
8:20
